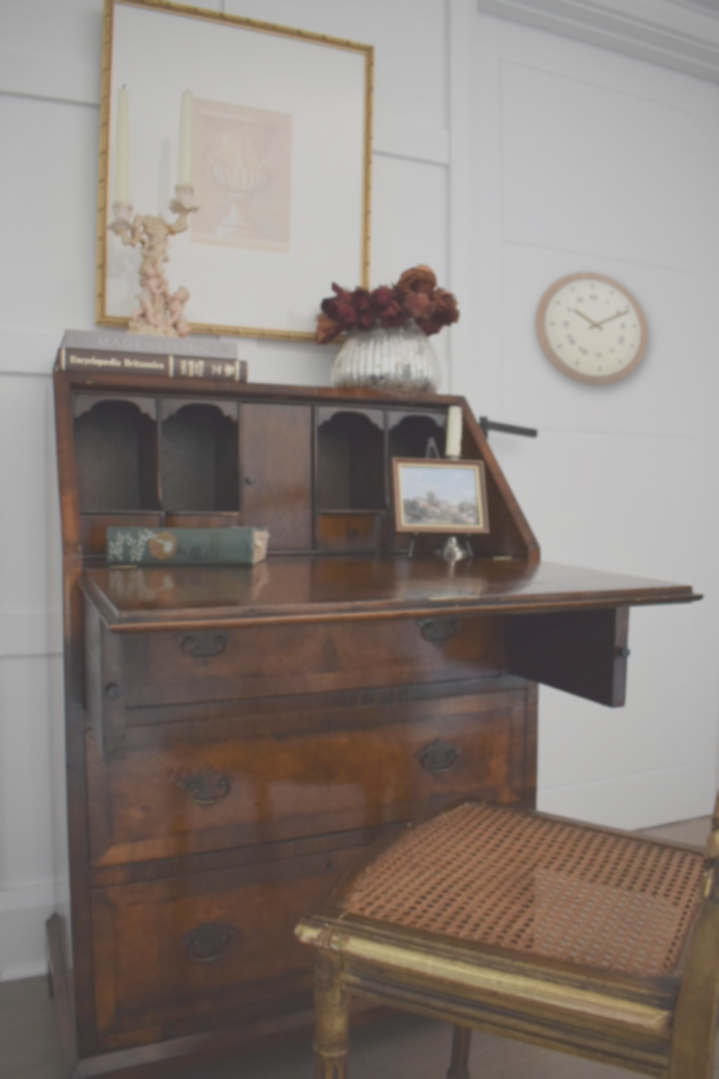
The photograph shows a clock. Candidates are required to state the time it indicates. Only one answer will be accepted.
10:11
